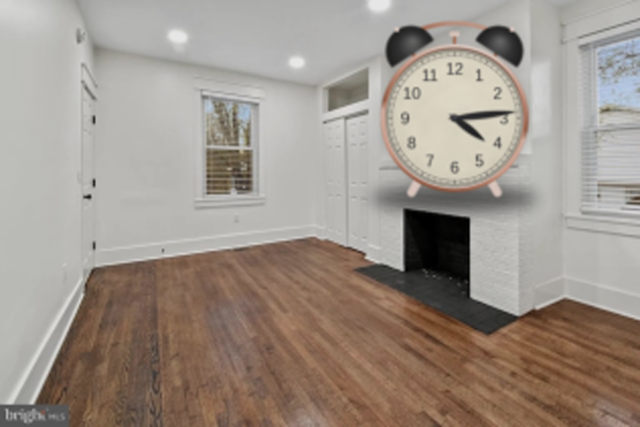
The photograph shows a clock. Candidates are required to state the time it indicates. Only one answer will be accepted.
4:14
